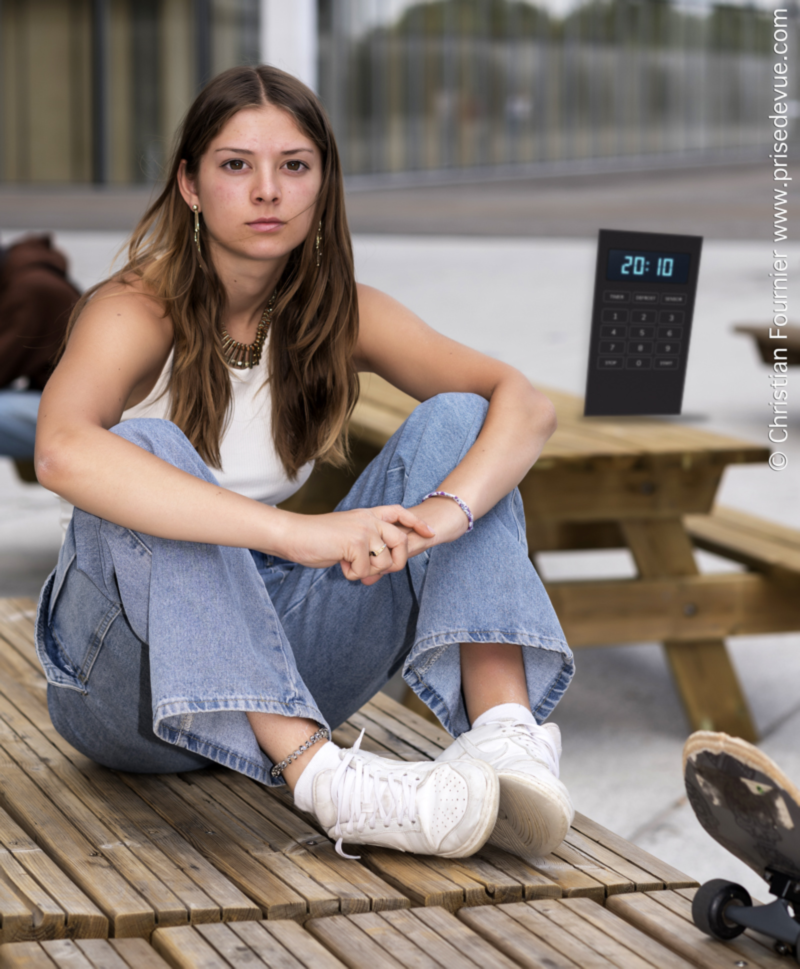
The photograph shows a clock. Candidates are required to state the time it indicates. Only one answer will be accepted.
20:10
